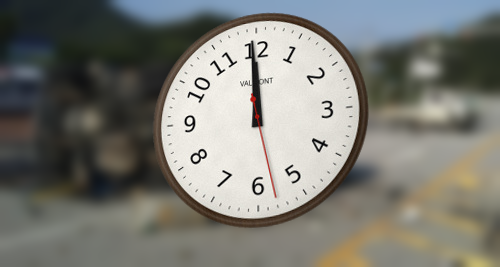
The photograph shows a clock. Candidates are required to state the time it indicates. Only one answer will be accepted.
11:59:28
